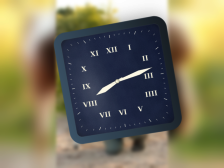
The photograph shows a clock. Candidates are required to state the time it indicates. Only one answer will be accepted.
8:13
